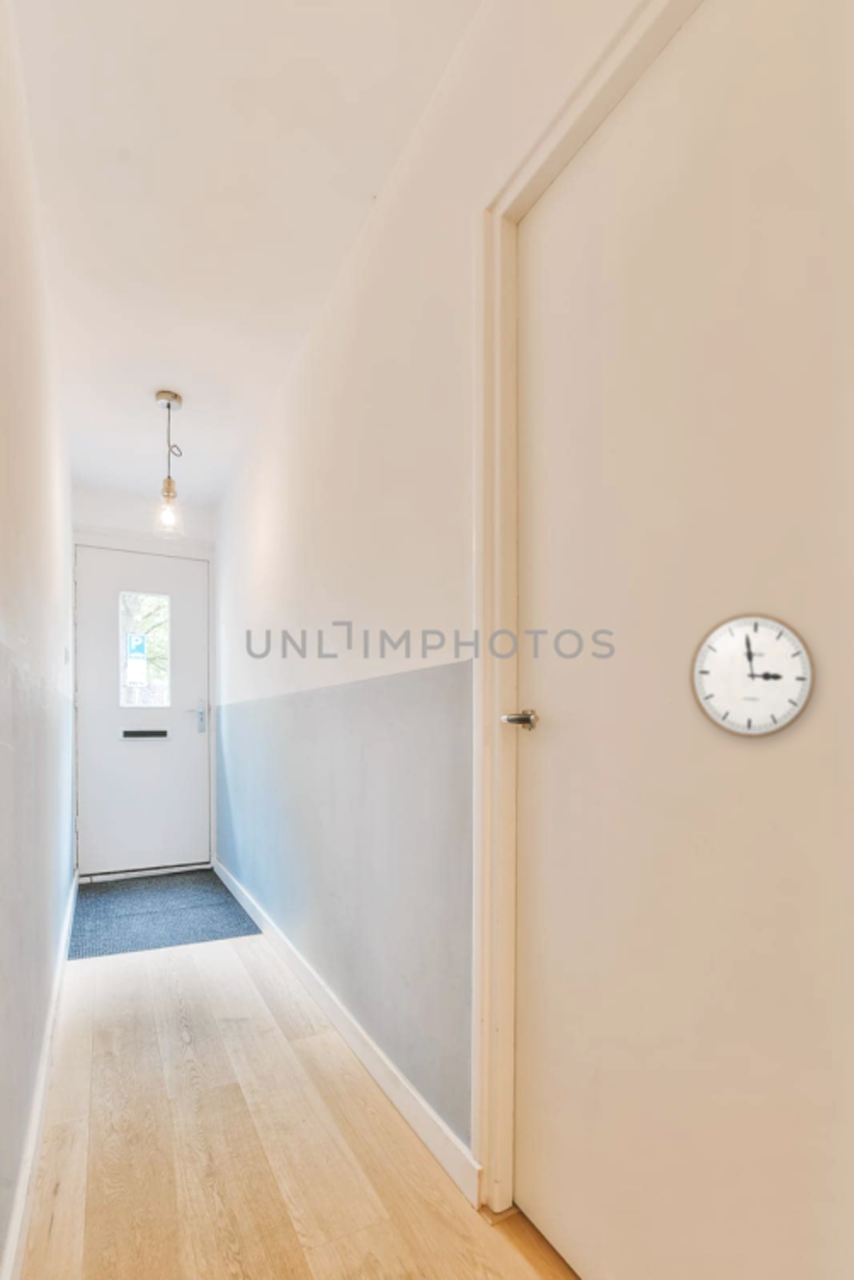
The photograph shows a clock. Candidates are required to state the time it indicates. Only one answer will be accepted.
2:58
